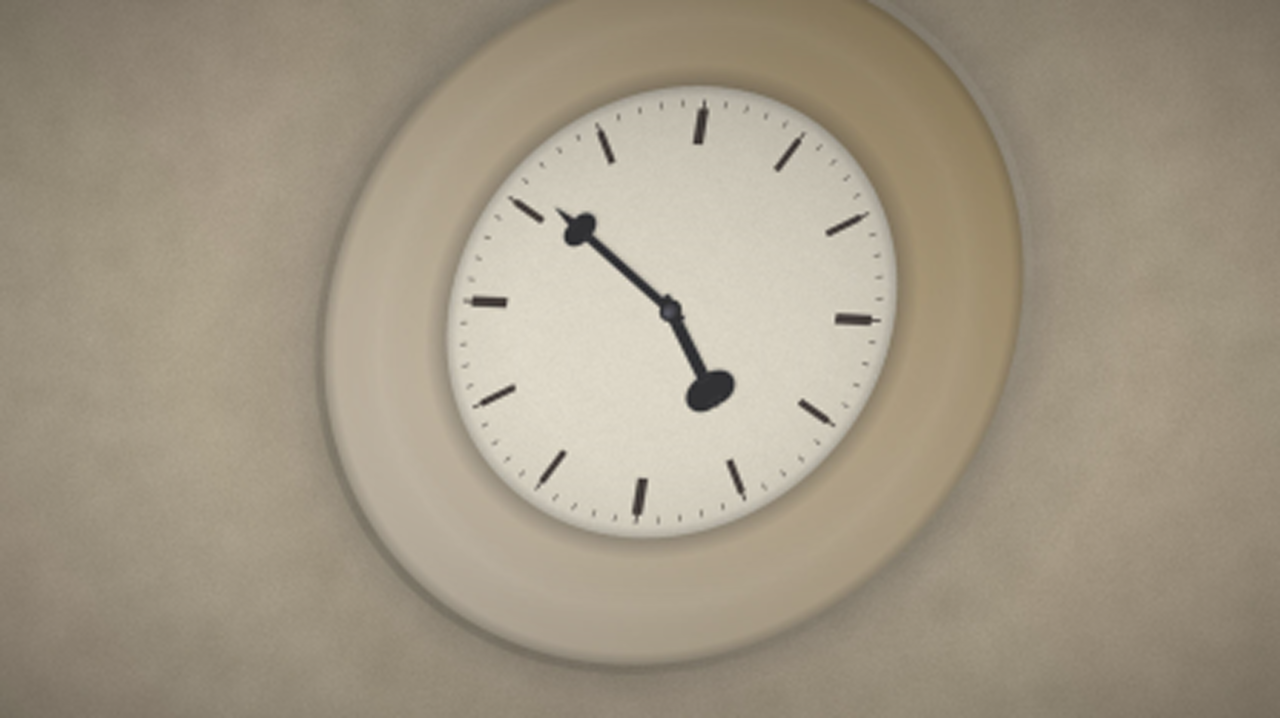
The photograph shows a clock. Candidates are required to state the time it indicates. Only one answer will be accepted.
4:51
